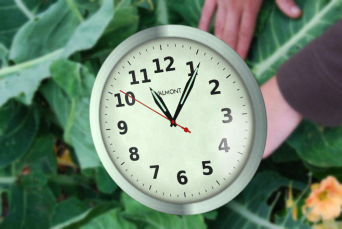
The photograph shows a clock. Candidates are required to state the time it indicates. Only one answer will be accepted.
11:05:51
